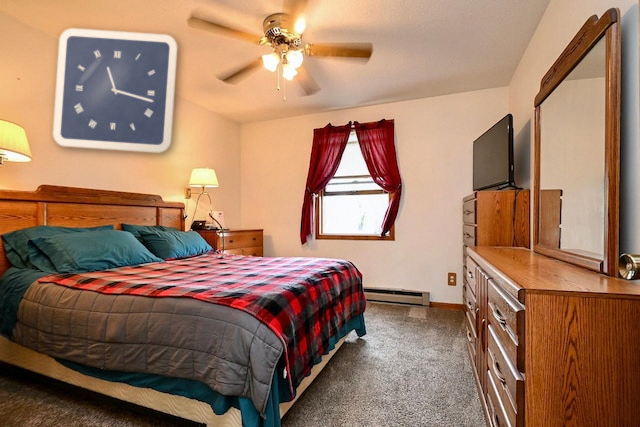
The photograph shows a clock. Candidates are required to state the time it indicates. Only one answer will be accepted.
11:17
